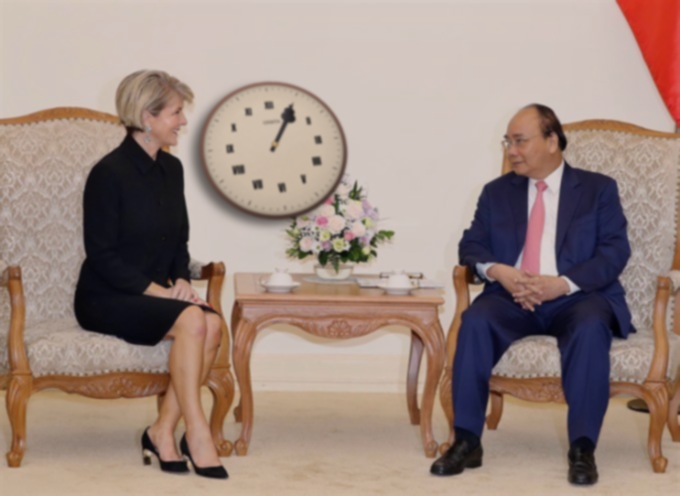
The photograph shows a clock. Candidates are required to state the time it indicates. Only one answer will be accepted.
1:05
